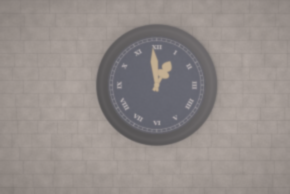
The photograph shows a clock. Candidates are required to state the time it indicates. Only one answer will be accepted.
12:59
